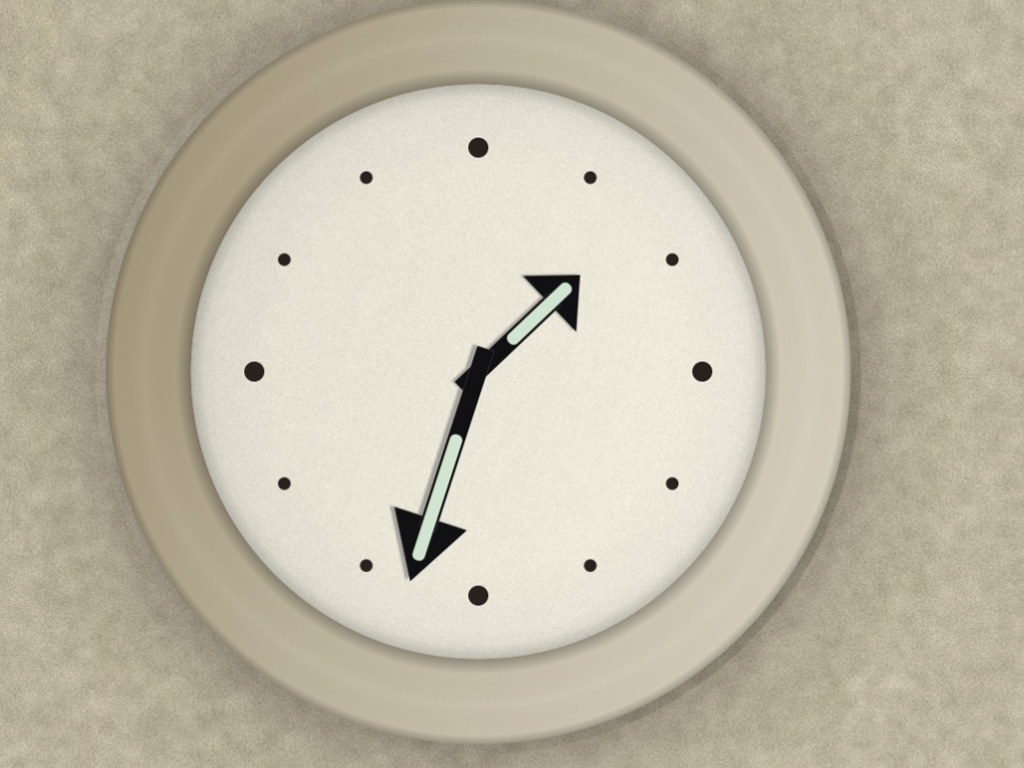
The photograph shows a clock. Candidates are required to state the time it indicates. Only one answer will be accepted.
1:33
